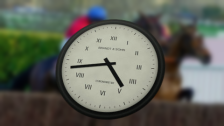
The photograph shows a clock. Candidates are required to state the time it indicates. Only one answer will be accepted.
4:43
